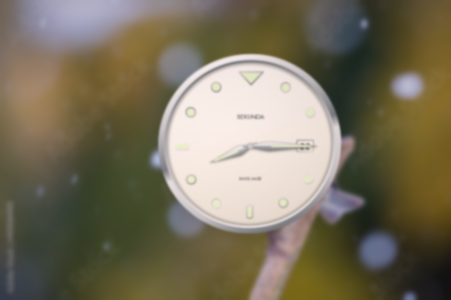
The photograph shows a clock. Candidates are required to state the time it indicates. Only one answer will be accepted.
8:15
